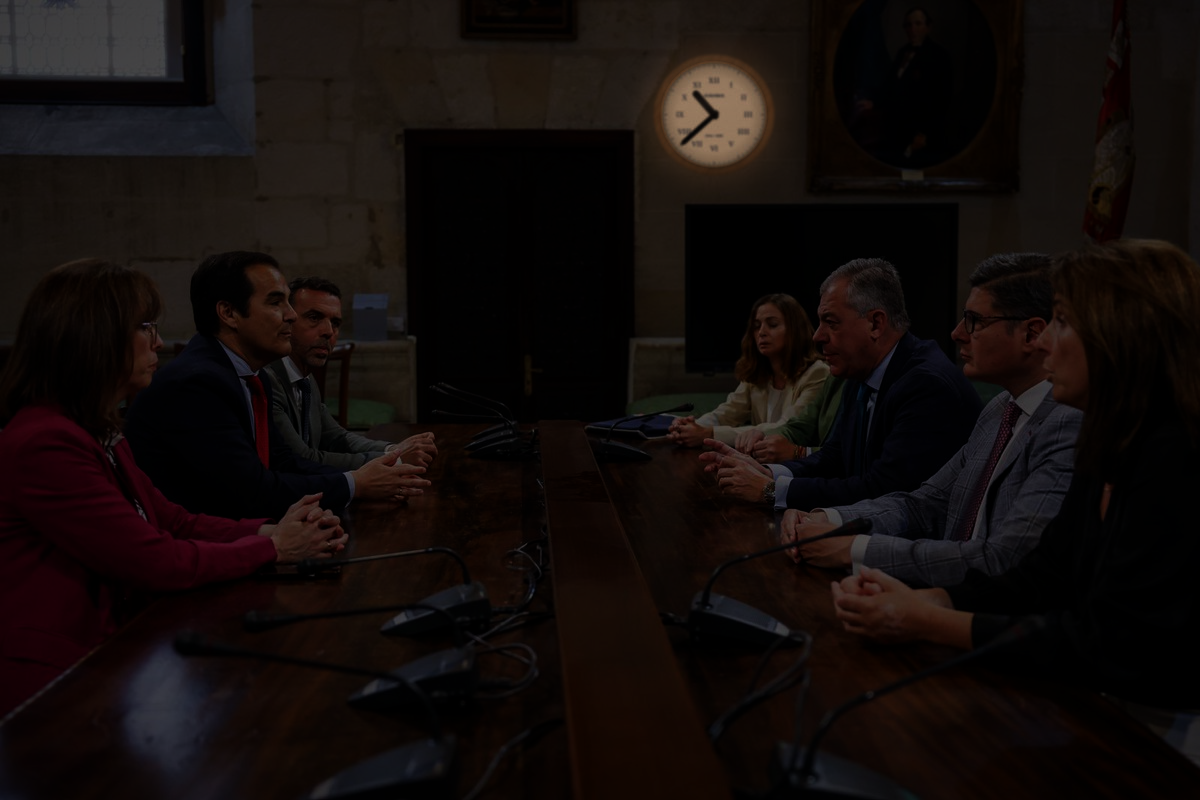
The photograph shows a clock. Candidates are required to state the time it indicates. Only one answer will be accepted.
10:38
